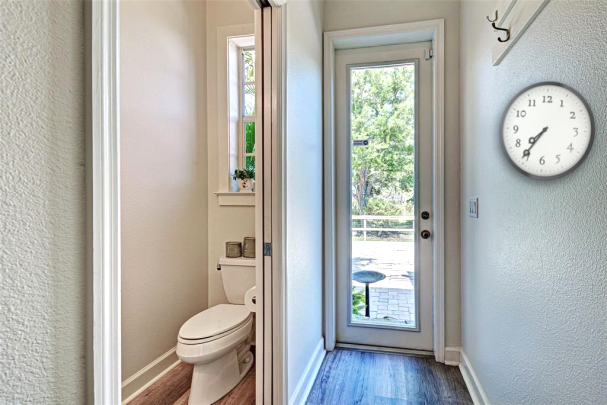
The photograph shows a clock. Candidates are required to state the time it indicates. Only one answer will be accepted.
7:36
